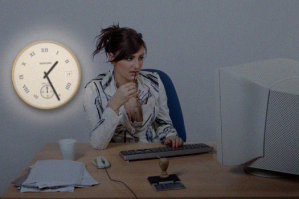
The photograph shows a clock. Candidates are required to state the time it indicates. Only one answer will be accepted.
1:26
